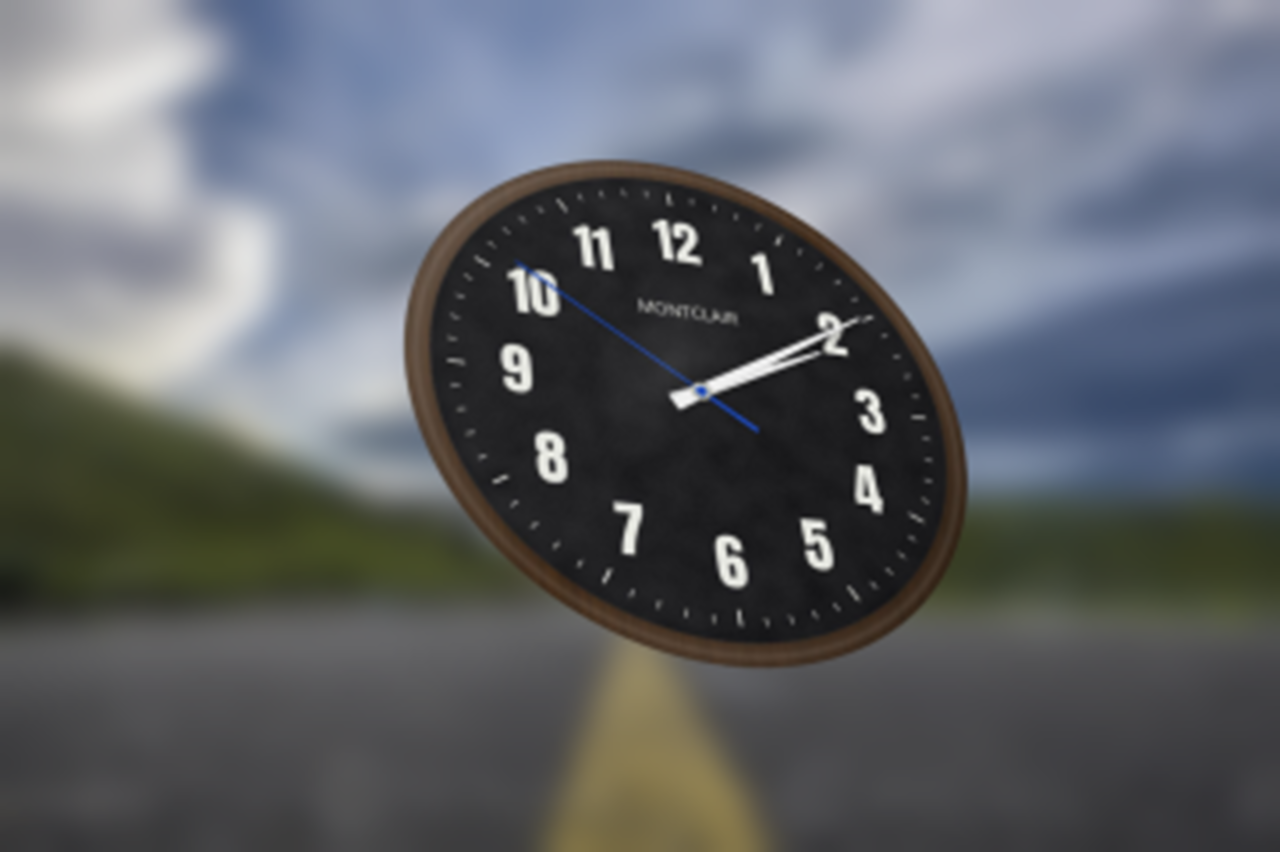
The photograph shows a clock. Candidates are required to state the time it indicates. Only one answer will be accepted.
2:09:51
